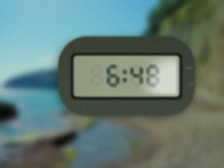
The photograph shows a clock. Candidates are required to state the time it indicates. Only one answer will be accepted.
6:48
